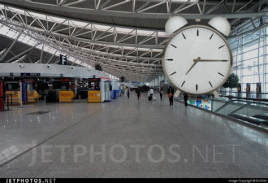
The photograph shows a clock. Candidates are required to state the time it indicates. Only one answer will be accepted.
7:15
